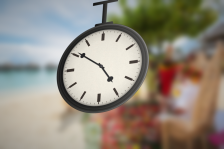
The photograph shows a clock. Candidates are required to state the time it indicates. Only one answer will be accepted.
4:51
